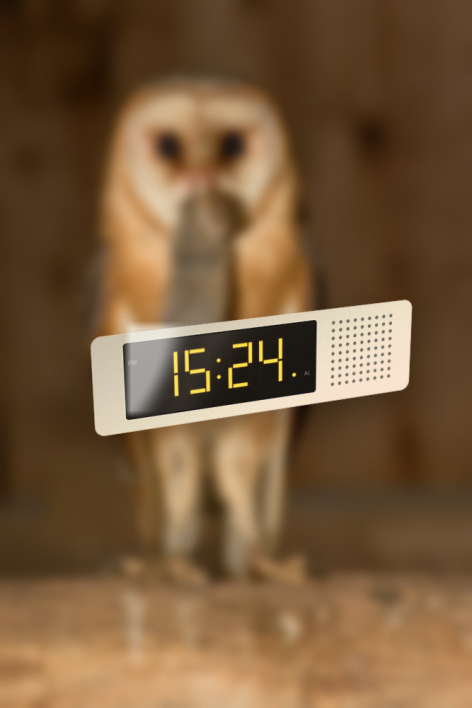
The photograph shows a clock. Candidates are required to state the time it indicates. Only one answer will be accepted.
15:24
